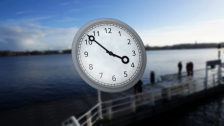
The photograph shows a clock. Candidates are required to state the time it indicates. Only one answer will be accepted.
3:52
